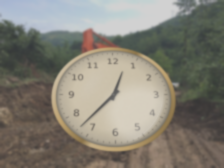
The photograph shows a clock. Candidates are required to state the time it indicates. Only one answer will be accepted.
12:37
